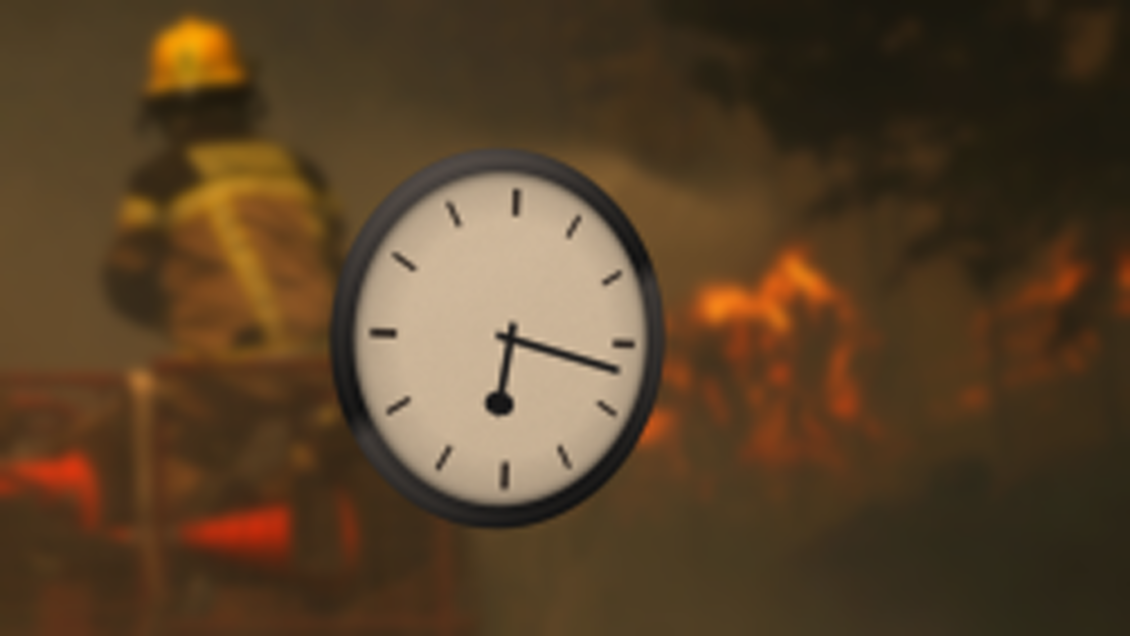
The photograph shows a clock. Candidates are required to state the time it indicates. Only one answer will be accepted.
6:17
